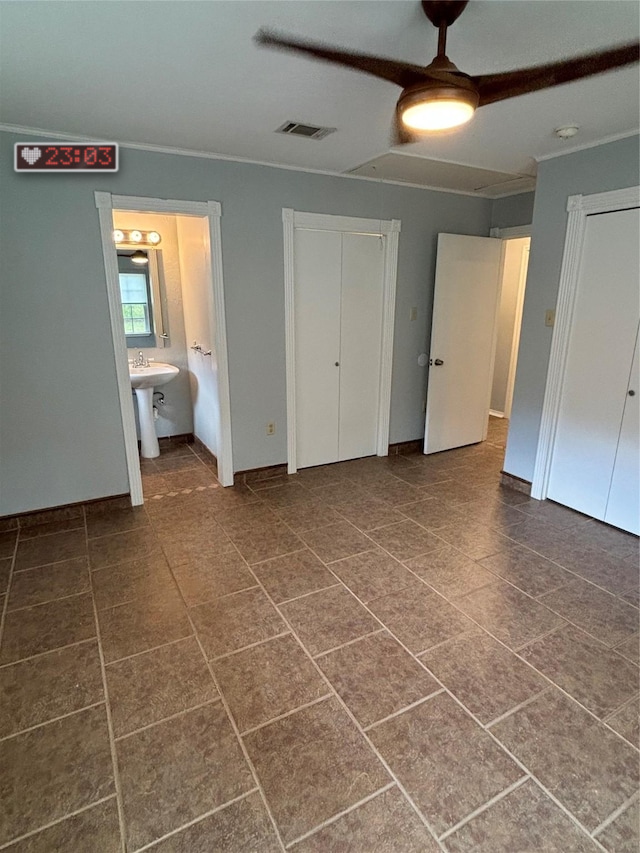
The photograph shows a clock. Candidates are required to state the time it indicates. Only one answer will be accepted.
23:03
